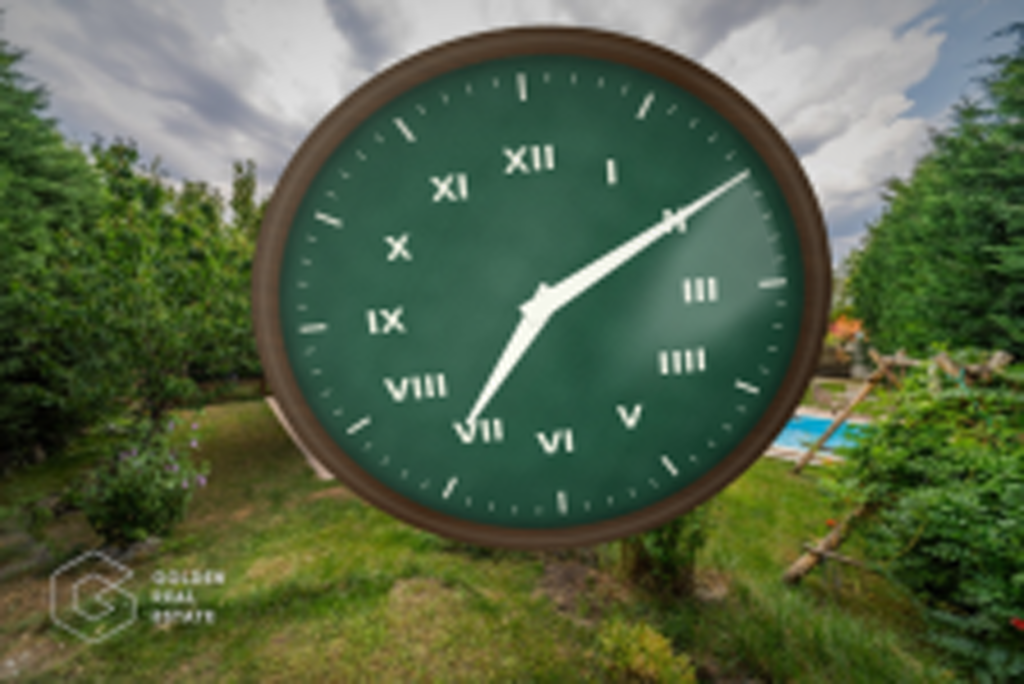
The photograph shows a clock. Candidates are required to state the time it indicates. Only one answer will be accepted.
7:10
